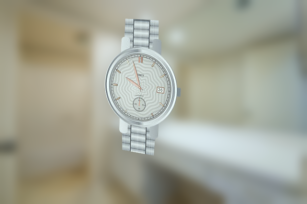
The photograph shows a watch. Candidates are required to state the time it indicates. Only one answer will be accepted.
9:57
